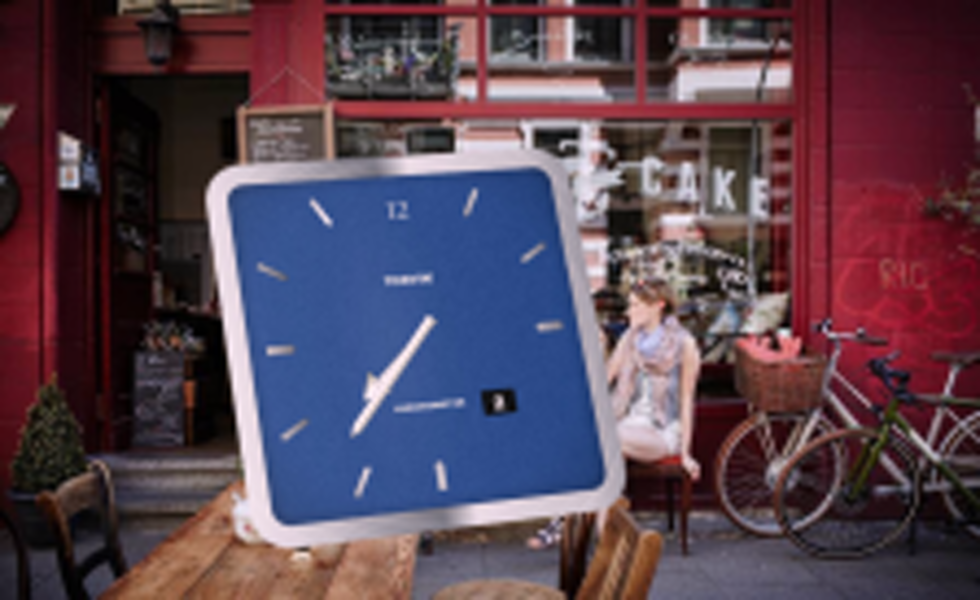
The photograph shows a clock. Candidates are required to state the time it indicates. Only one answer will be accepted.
7:37
